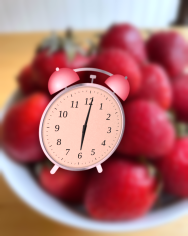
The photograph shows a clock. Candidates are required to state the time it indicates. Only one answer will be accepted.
6:01
